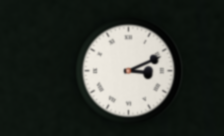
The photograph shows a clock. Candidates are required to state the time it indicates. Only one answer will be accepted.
3:11
